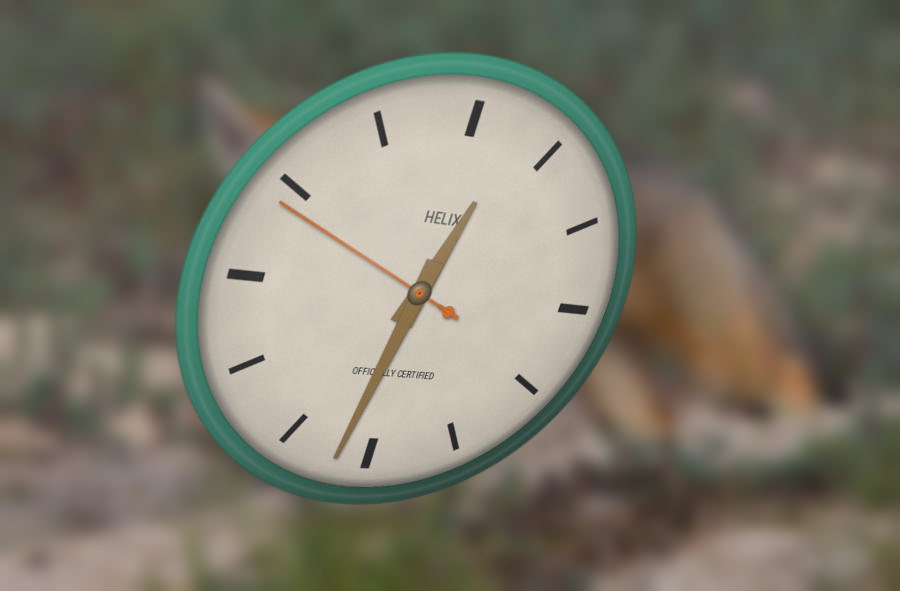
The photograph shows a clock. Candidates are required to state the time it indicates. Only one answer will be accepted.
12:31:49
